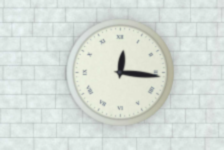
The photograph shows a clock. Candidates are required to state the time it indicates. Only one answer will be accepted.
12:16
